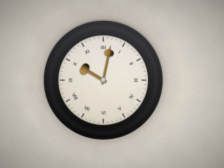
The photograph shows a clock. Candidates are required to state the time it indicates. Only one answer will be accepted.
10:02
